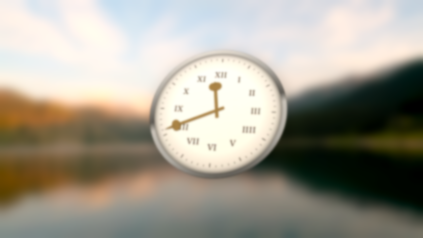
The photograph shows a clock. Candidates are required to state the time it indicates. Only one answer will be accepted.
11:41
